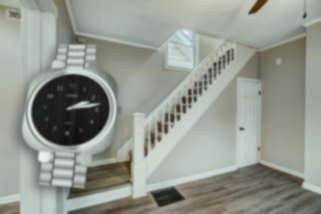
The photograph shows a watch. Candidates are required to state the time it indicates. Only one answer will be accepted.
2:13
